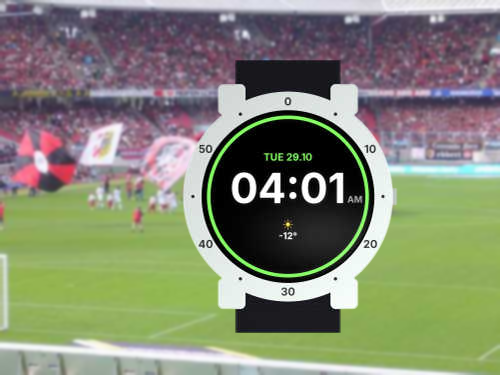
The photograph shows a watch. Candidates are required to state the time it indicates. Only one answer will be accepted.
4:01
